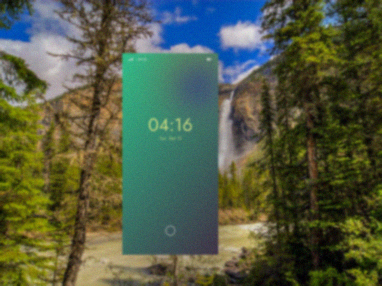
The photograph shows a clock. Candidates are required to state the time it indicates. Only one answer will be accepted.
4:16
